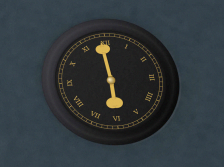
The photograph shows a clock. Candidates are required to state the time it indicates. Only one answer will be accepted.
5:59
